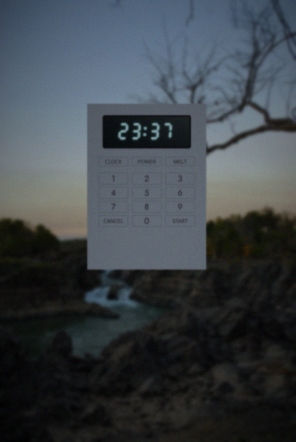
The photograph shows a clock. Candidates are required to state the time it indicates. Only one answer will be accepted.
23:37
